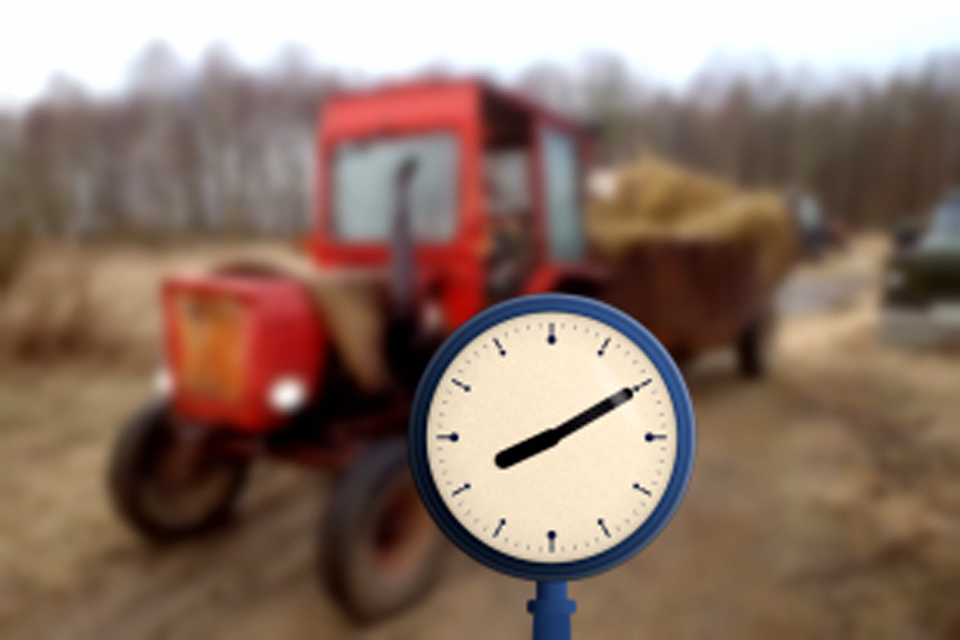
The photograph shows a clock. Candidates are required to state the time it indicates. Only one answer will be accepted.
8:10
